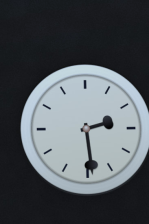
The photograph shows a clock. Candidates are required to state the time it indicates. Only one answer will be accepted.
2:29
